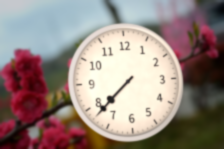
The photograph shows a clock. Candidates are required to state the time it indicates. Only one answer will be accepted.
7:38
